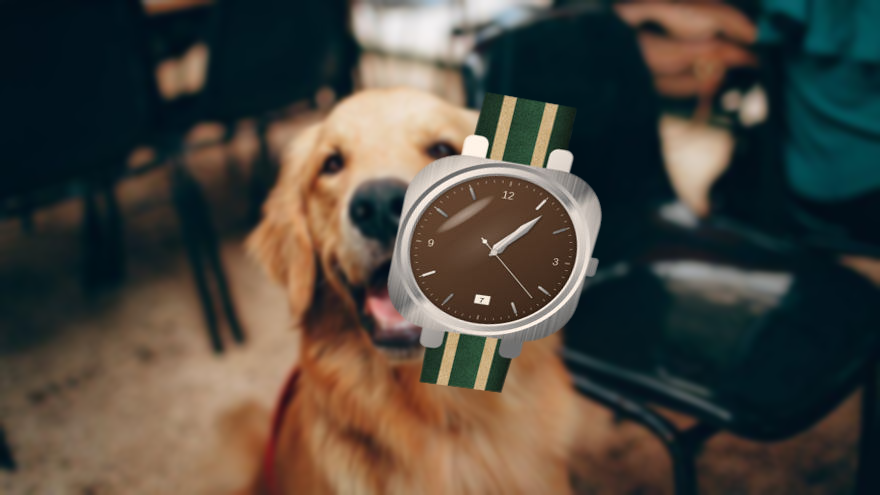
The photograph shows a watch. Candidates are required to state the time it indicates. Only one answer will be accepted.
1:06:22
